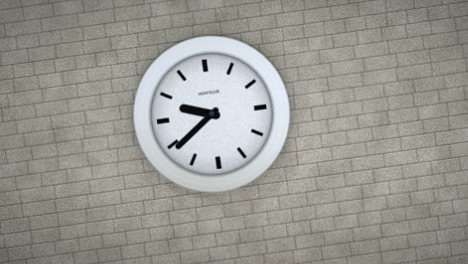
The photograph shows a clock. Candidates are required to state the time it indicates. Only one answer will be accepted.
9:39
